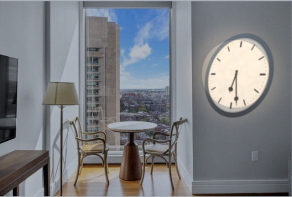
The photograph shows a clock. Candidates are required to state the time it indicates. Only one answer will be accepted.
6:28
